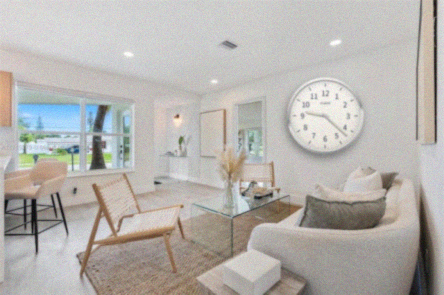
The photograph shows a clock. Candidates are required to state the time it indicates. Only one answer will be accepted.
9:22
